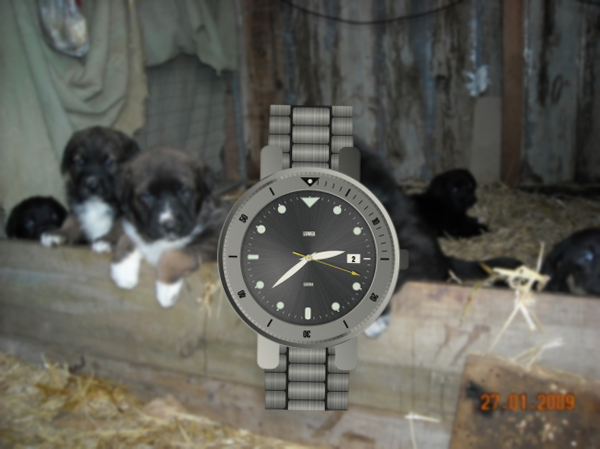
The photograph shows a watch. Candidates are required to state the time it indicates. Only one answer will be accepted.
2:38:18
